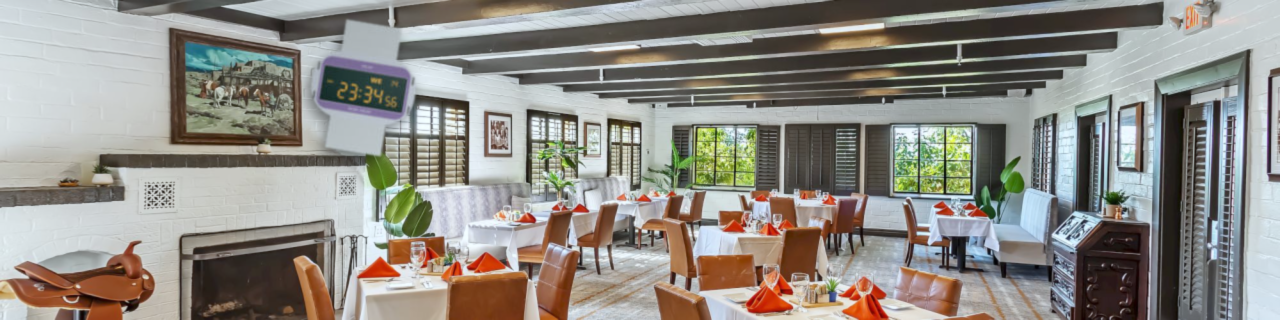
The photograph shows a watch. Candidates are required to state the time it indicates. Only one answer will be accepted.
23:34
